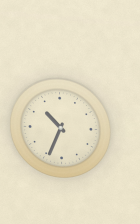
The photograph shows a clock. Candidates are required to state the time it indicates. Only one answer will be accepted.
10:34
